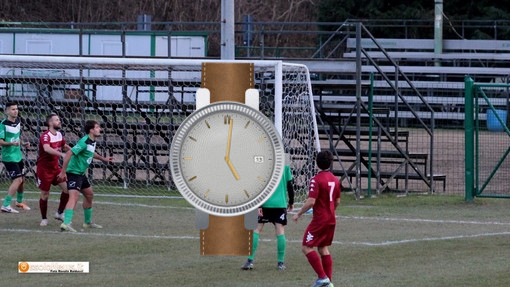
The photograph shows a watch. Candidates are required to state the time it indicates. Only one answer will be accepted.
5:01
